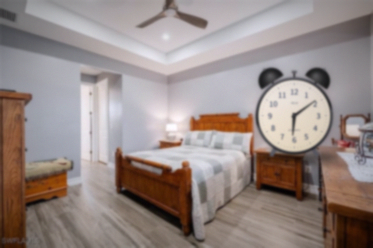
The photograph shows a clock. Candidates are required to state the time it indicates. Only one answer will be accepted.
6:09
